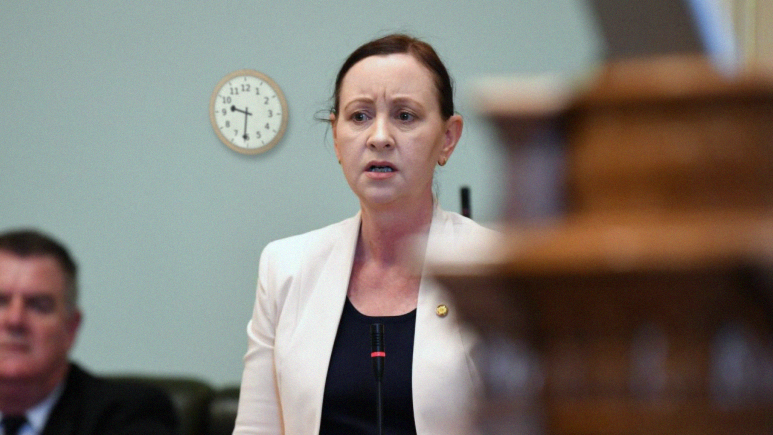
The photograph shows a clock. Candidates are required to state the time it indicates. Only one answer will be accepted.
9:31
